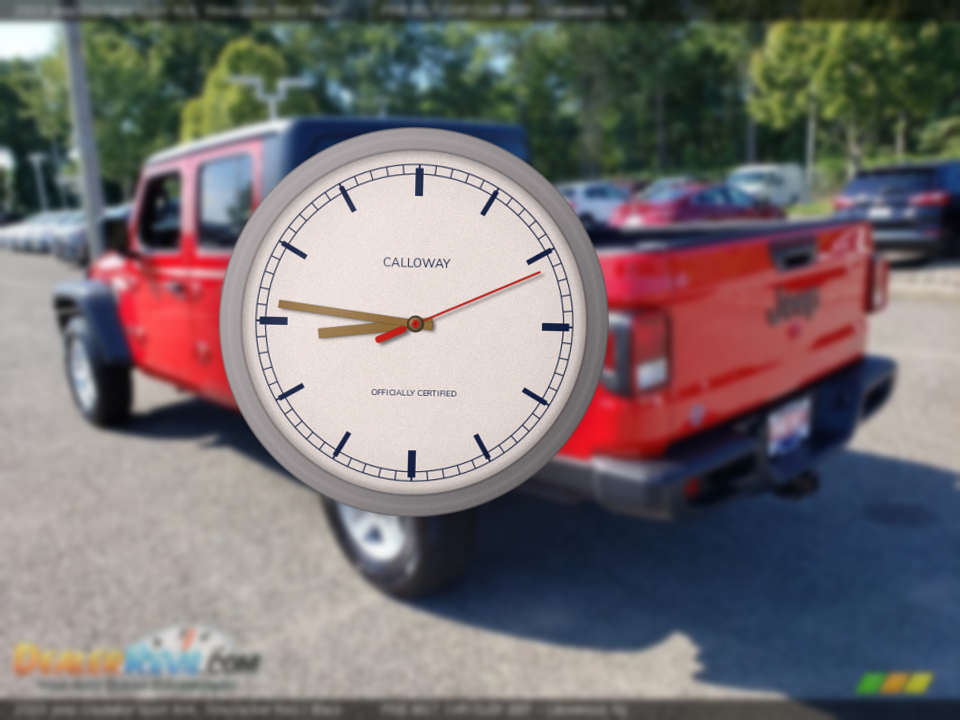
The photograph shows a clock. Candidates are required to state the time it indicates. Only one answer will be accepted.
8:46:11
